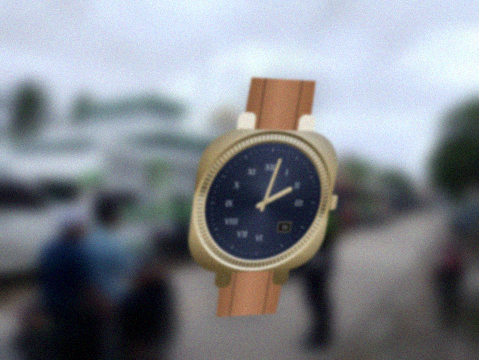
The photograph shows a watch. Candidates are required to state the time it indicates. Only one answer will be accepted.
2:02
